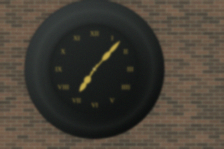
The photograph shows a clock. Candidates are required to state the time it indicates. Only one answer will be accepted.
7:07
